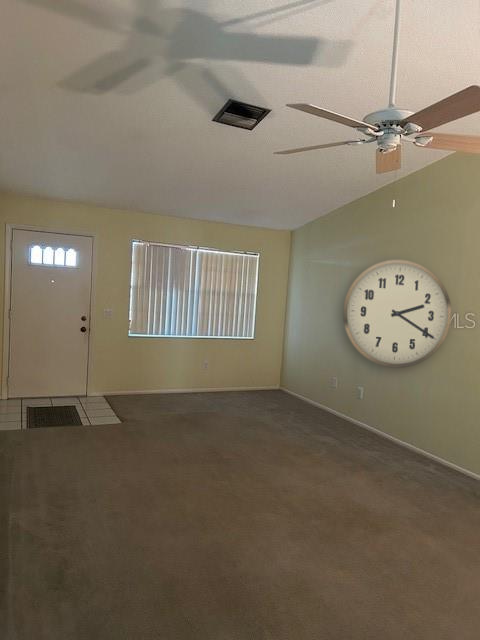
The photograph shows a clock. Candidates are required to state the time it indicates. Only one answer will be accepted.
2:20
